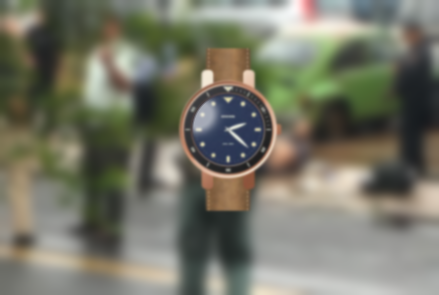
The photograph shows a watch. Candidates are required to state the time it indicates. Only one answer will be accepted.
2:22
